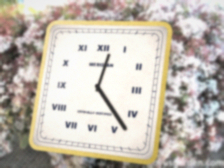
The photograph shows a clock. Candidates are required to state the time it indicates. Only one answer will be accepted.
12:23
